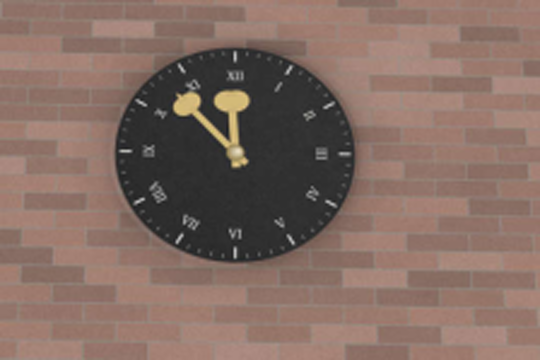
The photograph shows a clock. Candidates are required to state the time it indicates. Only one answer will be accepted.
11:53
